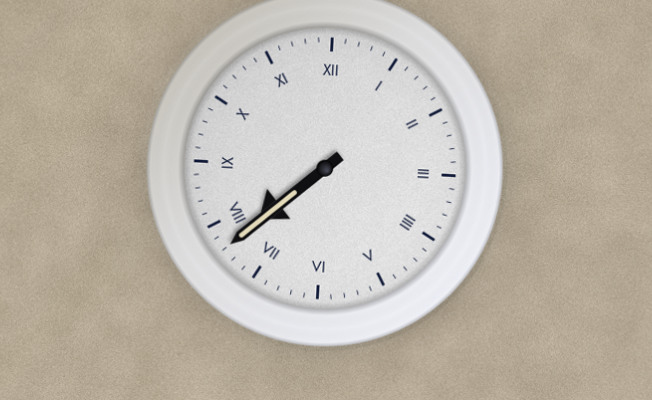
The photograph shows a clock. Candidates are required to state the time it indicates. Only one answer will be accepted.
7:38
